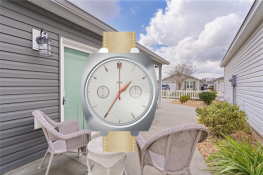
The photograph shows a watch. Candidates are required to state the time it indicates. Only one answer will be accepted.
1:35
